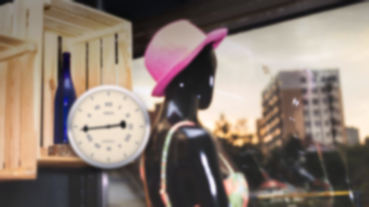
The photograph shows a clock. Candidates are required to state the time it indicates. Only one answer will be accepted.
2:44
